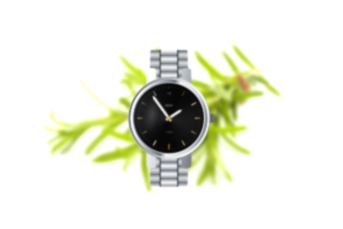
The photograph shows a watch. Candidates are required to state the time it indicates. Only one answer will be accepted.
1:54
